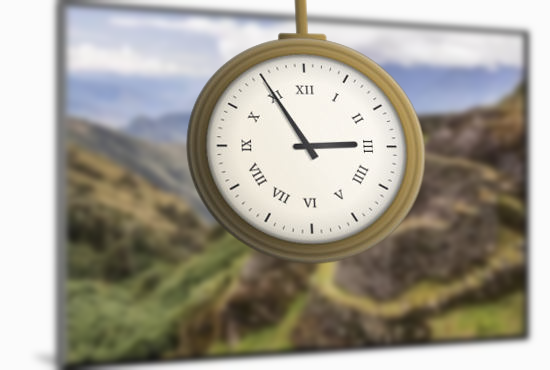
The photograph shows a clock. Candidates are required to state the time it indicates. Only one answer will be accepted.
2:55
